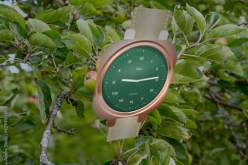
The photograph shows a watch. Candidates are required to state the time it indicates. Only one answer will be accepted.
9:14
